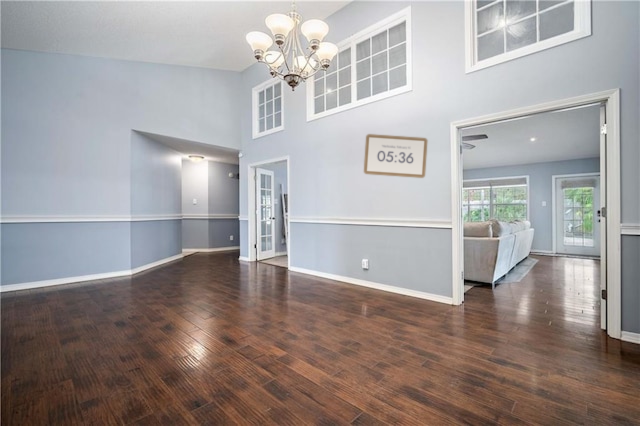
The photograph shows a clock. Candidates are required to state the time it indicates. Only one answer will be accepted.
5:36
